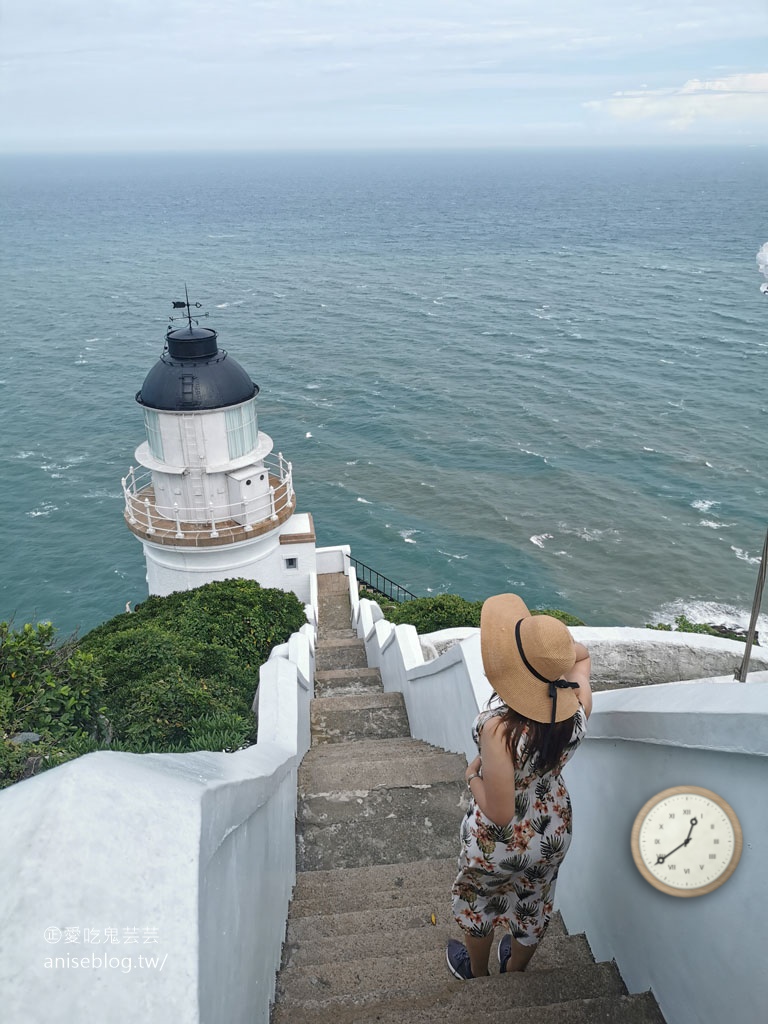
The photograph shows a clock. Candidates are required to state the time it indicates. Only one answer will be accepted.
12:39
